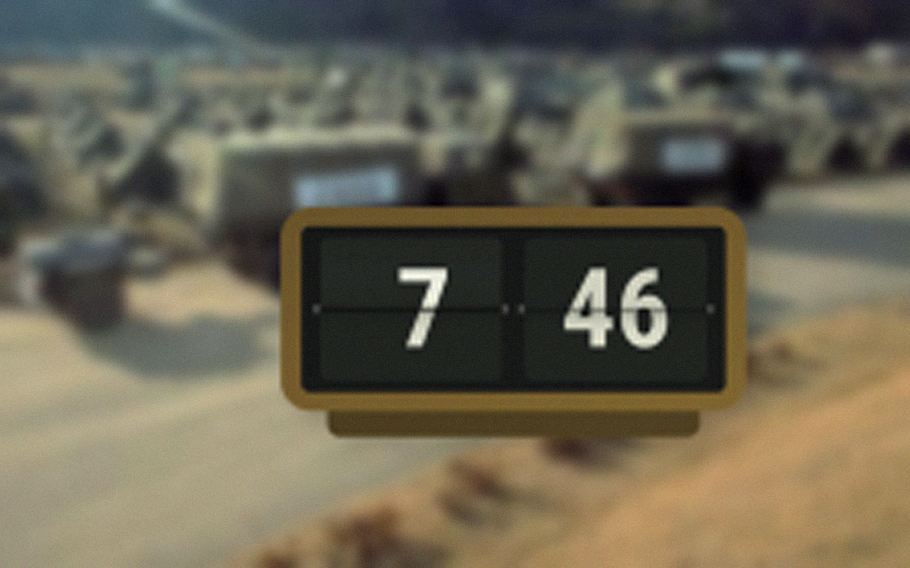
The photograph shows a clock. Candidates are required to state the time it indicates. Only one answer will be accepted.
7:46
